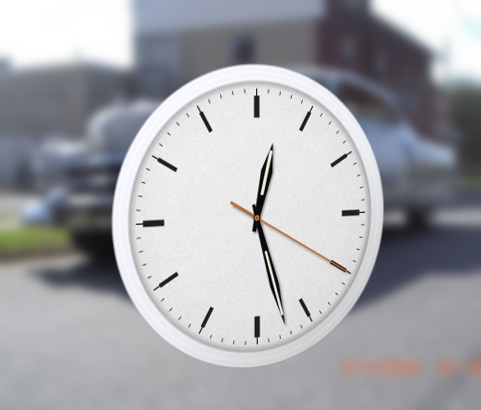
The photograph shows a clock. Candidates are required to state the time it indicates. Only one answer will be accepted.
12:27:20
